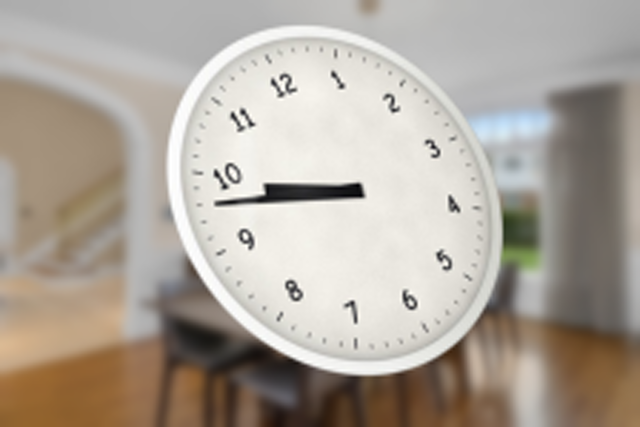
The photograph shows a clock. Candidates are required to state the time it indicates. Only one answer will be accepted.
9:48
